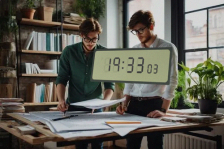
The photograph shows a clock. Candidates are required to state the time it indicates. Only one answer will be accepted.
19:33:03
